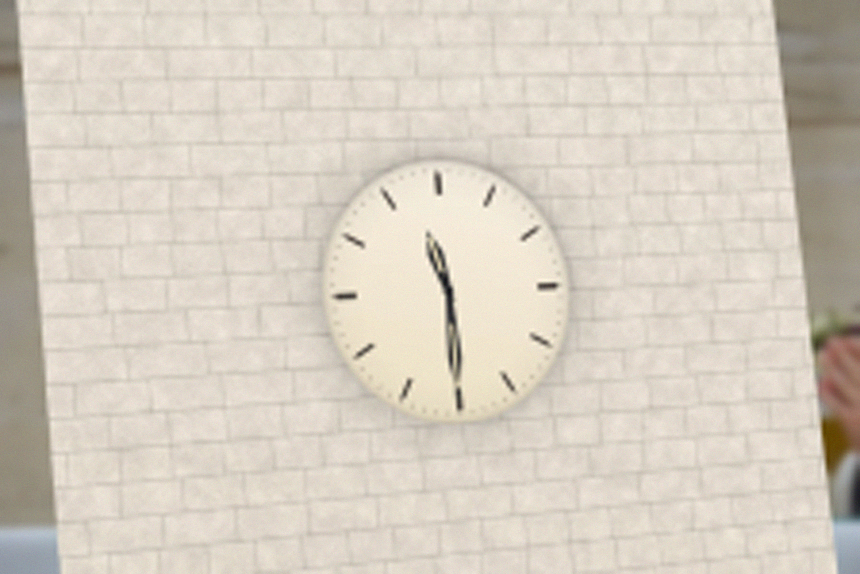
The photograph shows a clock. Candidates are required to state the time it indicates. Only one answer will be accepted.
11:30
